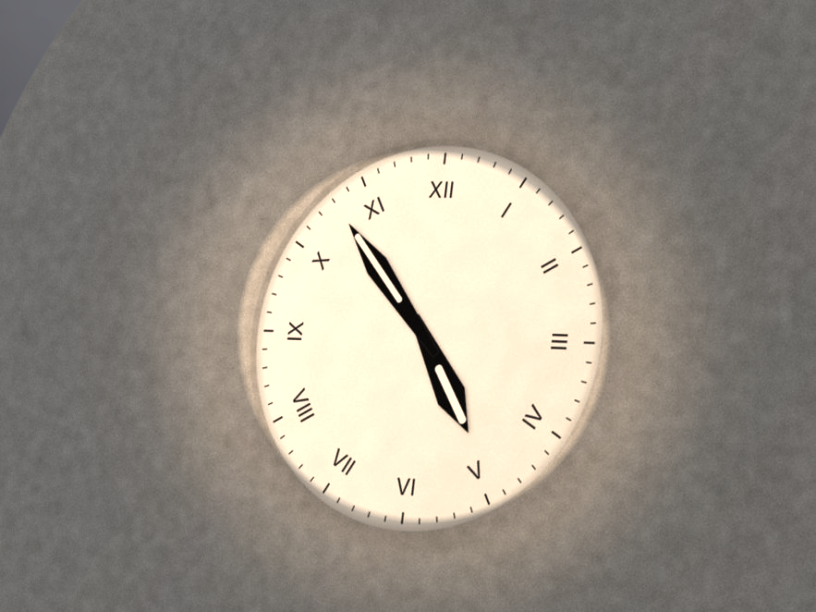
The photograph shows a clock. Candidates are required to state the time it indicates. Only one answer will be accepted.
4:53
